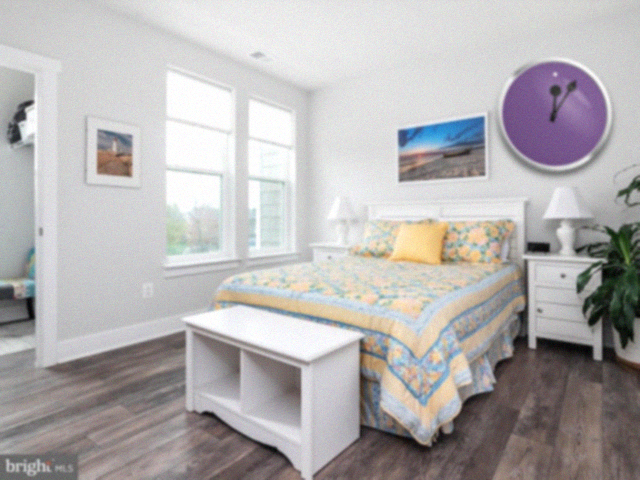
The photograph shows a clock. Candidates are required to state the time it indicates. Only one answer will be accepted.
12:05
